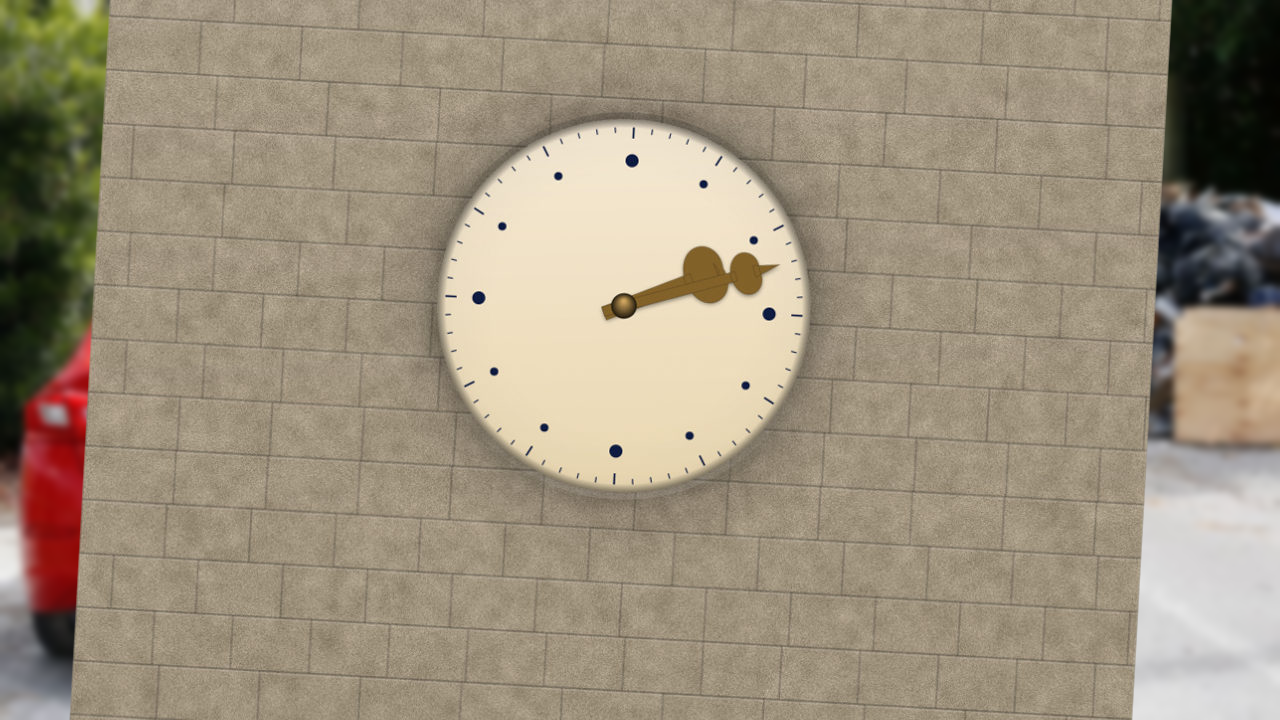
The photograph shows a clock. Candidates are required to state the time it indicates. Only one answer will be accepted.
2:12
